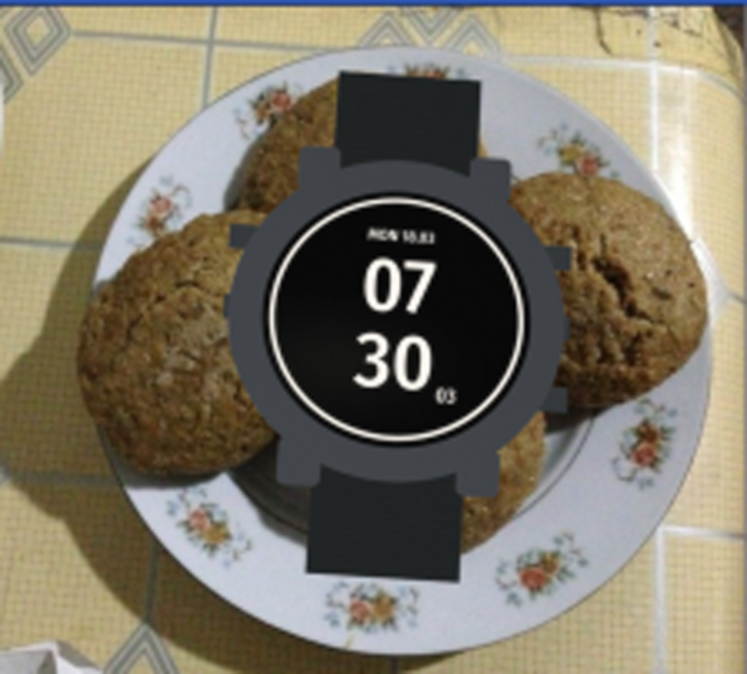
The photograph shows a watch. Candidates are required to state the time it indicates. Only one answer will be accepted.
7:30
